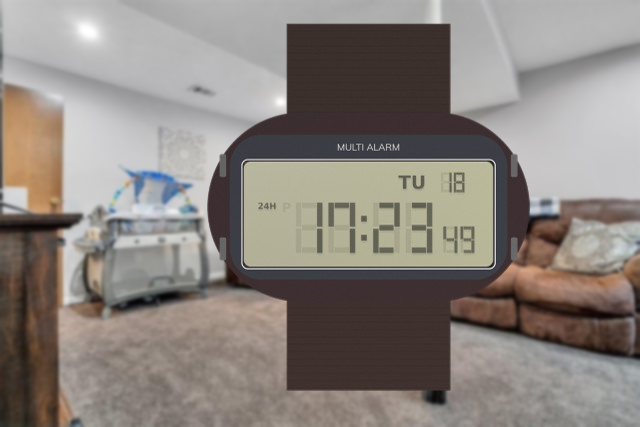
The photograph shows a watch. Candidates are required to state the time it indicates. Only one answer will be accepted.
17:23:49
